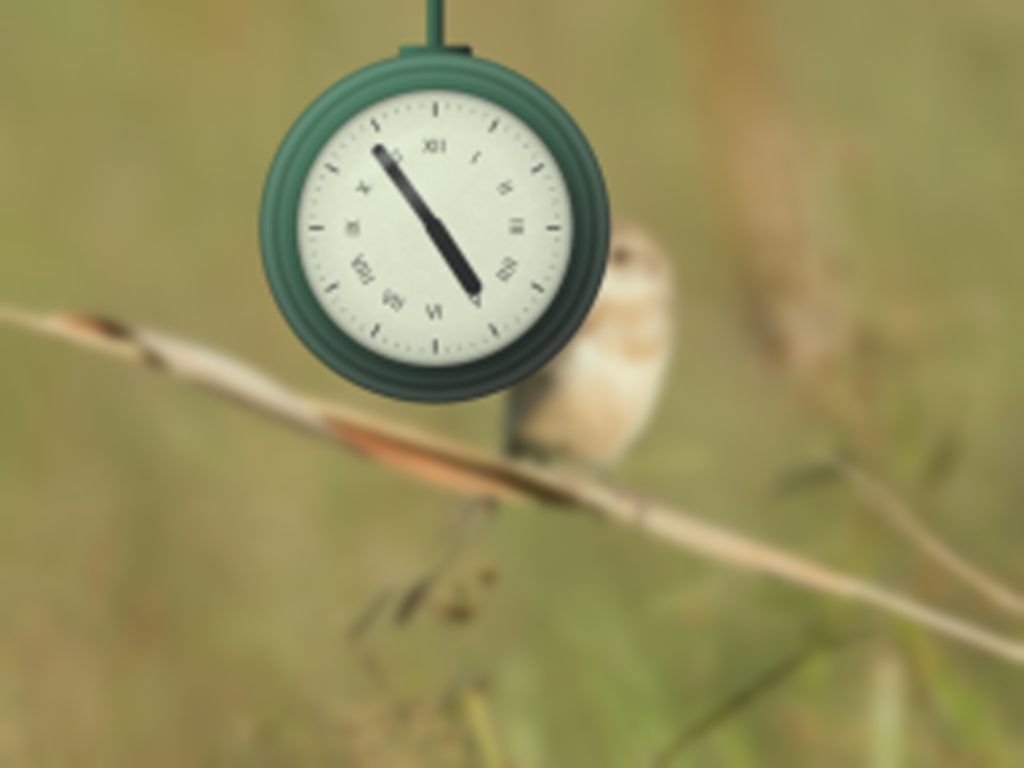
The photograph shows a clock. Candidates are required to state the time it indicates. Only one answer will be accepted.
4:54
